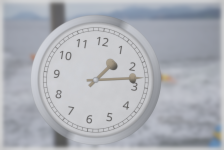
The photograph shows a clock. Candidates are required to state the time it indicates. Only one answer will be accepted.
1:13
